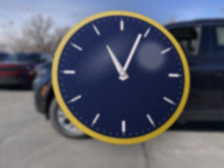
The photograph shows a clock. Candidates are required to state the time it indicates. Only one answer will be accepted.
11:04
